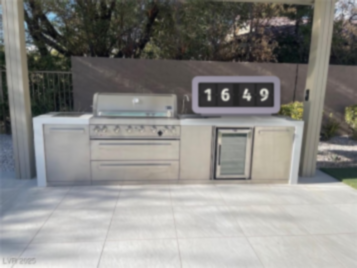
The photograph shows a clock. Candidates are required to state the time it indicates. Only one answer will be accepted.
16:49
